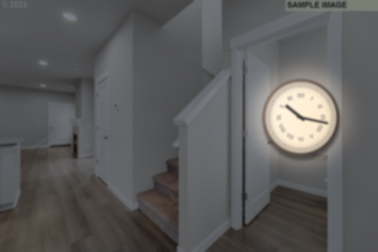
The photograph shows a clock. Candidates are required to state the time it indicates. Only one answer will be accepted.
10:17
